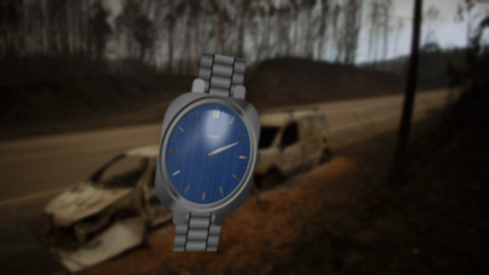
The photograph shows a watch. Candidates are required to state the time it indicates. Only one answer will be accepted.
2:11
